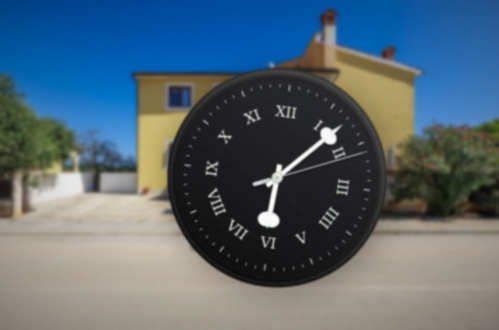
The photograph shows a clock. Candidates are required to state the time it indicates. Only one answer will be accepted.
6:07:11
